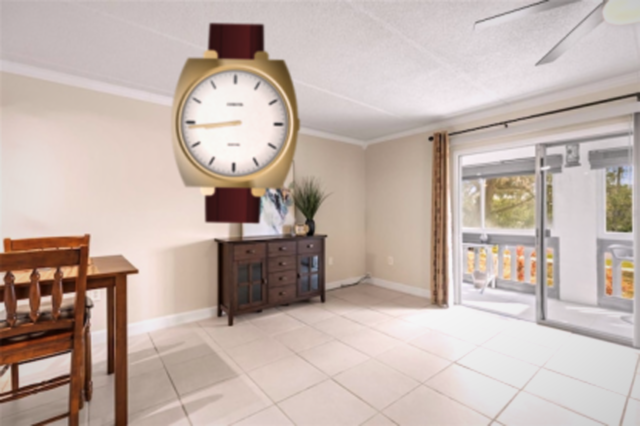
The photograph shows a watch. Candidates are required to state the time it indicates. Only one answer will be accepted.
8:44
